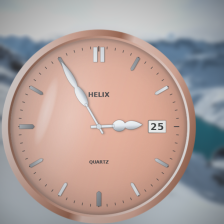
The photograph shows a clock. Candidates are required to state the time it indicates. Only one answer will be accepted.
2:55
